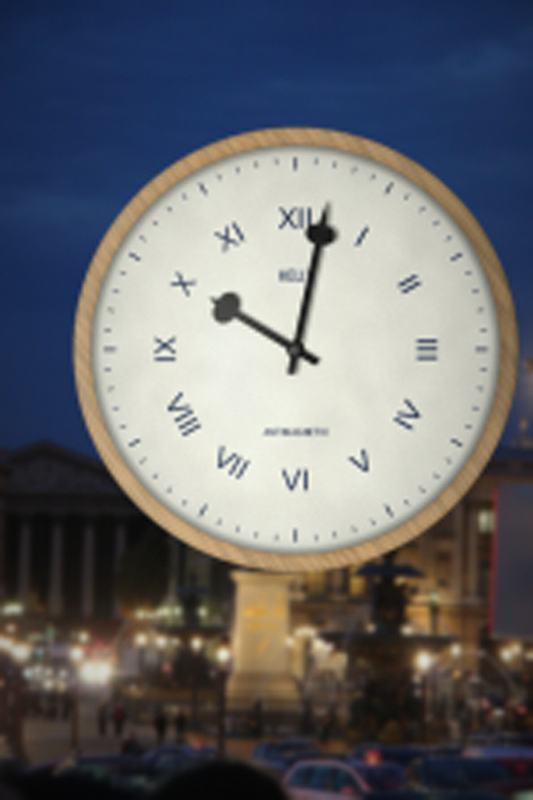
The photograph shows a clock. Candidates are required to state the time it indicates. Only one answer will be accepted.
10:02
